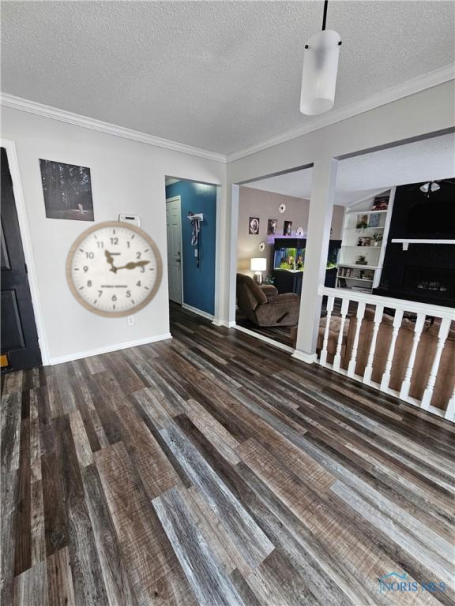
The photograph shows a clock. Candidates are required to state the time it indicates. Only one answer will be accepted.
11:13
